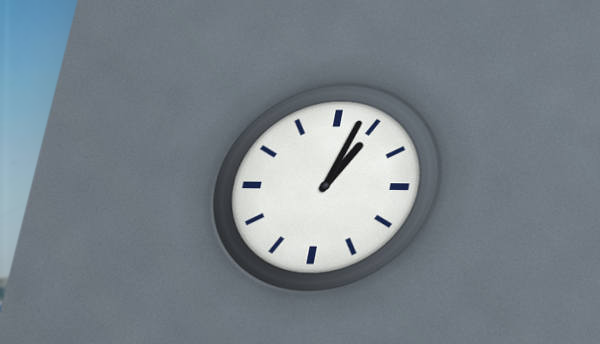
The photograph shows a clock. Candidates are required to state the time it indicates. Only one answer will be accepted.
1:03
